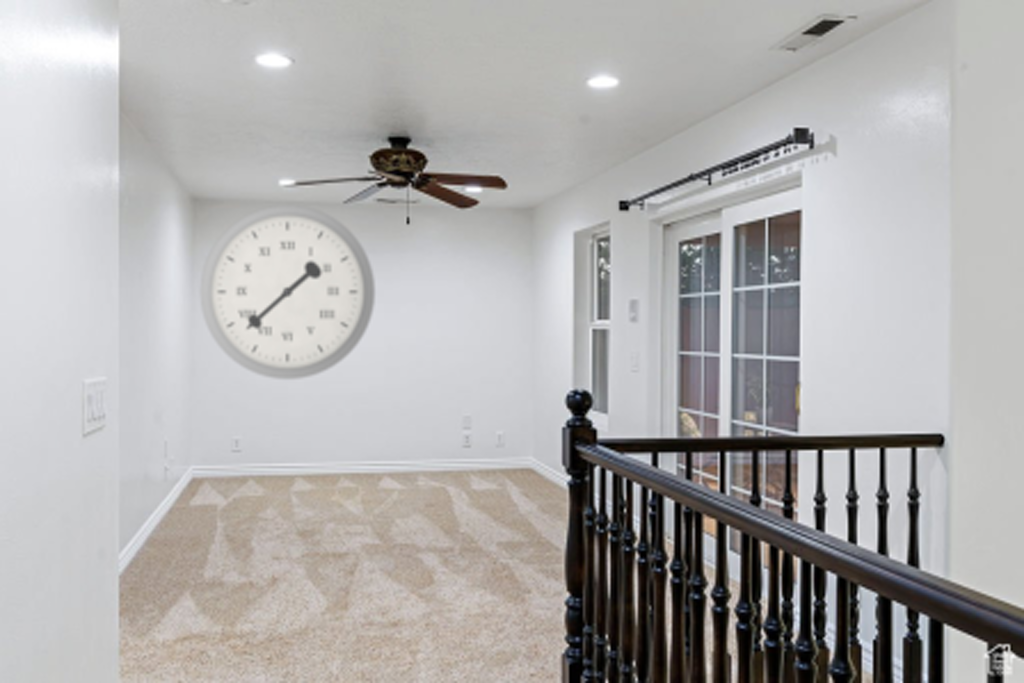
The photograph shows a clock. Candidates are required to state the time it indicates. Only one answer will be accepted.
1:38
